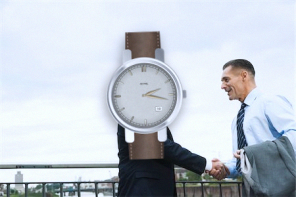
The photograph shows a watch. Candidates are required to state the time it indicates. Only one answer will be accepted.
2:17
